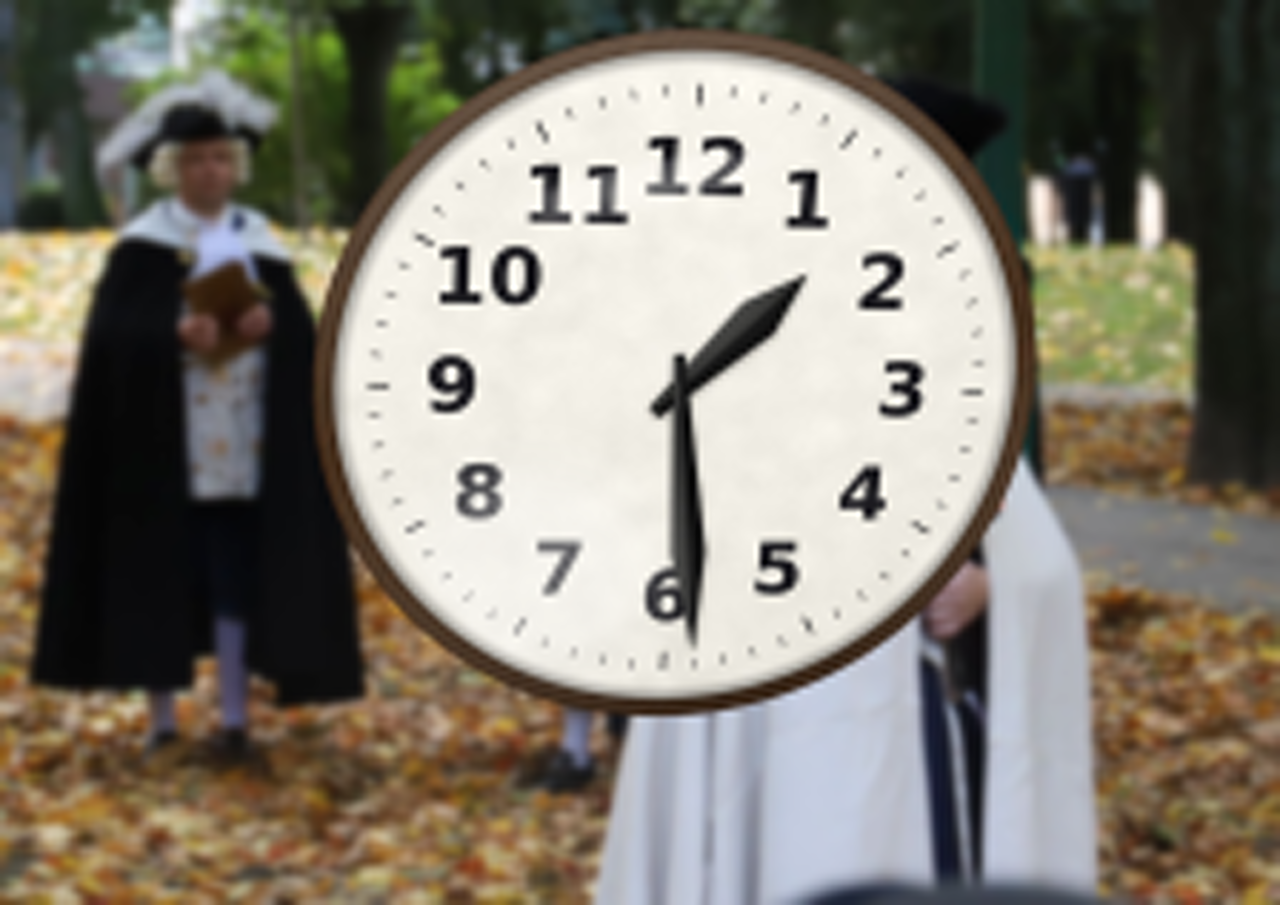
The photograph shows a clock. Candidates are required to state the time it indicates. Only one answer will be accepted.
1:29
